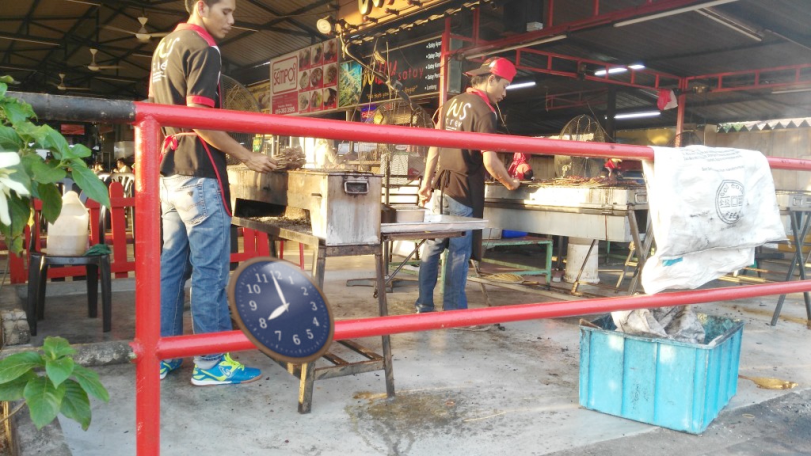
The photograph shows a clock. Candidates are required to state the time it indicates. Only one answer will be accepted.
7:59
